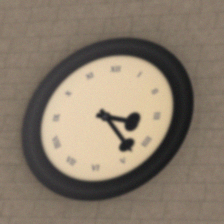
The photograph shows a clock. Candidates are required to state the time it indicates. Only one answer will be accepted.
3:23
